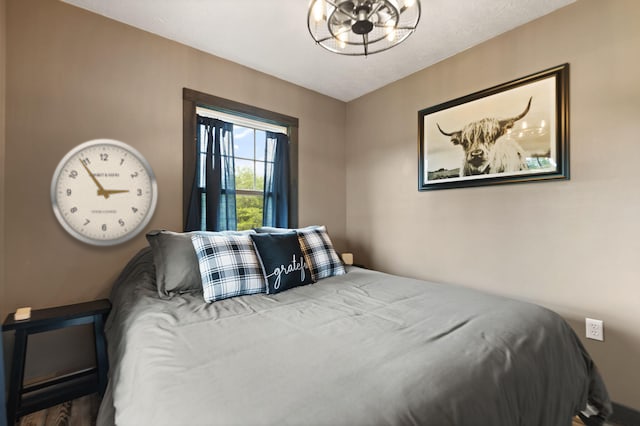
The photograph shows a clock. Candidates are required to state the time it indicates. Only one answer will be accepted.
2:54
